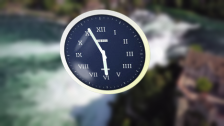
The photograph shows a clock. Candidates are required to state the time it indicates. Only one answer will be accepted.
5:56
